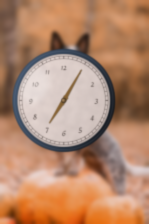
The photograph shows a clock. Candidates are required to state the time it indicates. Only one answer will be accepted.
7:05
